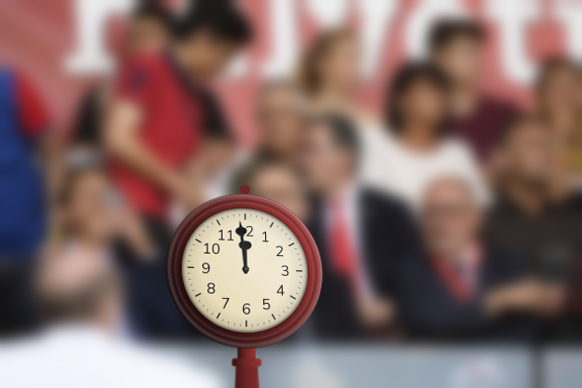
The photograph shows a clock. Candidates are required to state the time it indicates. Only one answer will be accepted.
11:59
